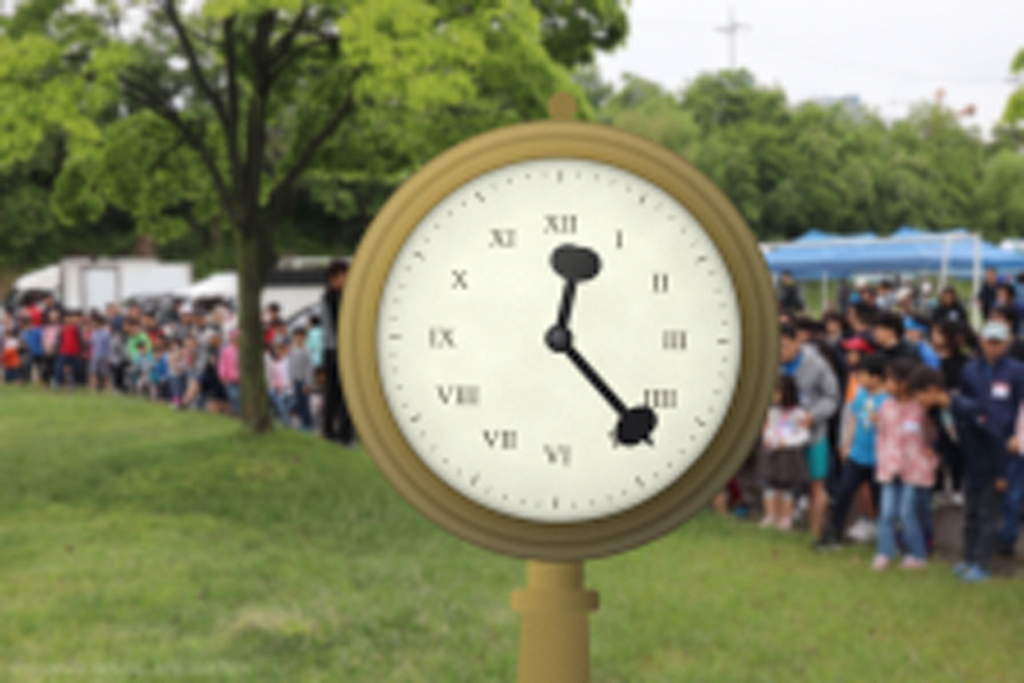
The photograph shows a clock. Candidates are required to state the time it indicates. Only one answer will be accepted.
12:23
